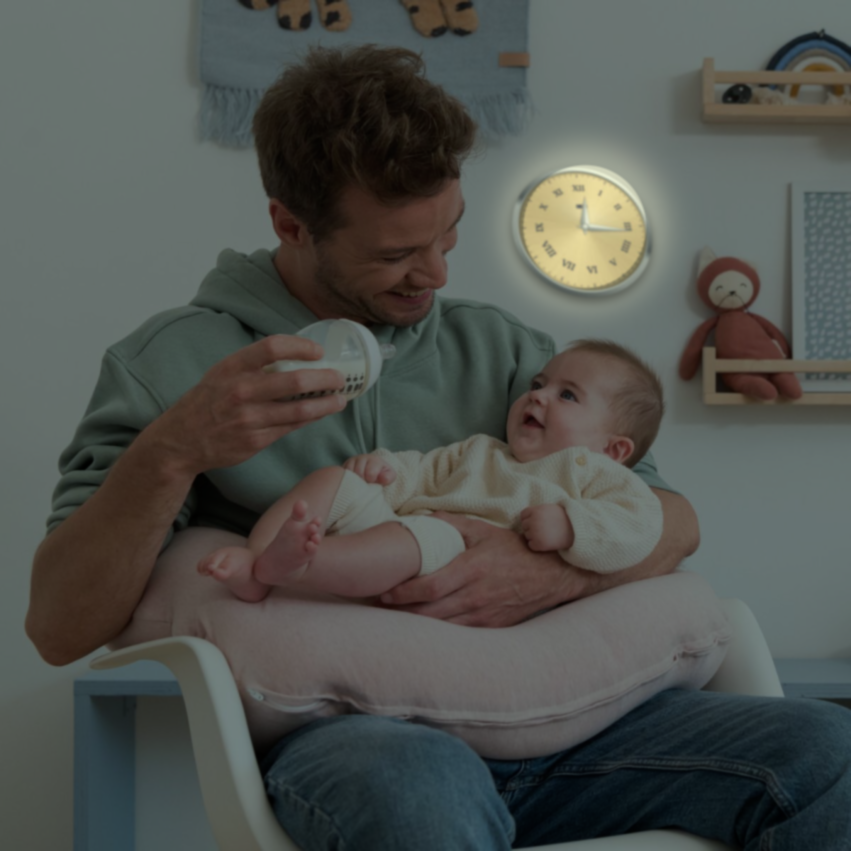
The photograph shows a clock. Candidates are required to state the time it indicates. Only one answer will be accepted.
12:16
